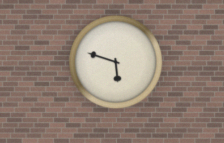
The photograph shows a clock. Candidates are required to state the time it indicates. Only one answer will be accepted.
5:48
